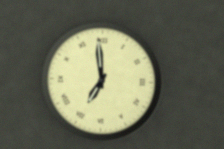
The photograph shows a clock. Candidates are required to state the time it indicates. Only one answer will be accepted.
6:59
